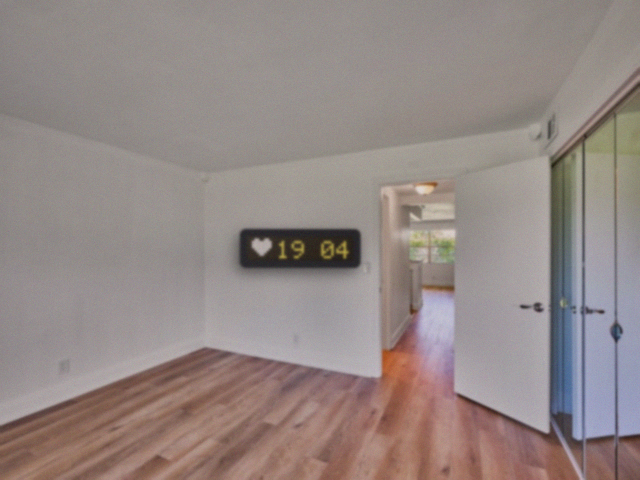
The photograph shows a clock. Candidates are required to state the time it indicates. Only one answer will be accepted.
19:04
